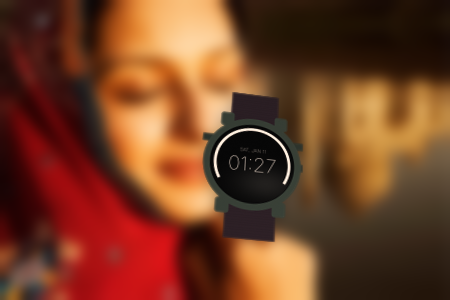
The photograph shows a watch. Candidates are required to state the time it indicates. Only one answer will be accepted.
1:27
